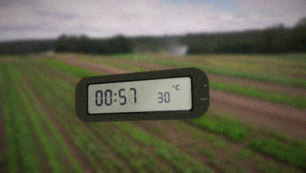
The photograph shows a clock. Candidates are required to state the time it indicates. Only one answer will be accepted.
0:57
